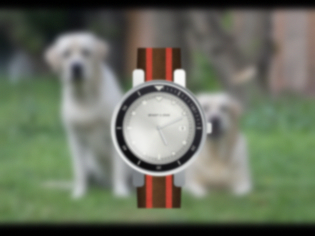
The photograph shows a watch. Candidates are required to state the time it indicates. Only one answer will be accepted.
5:11
